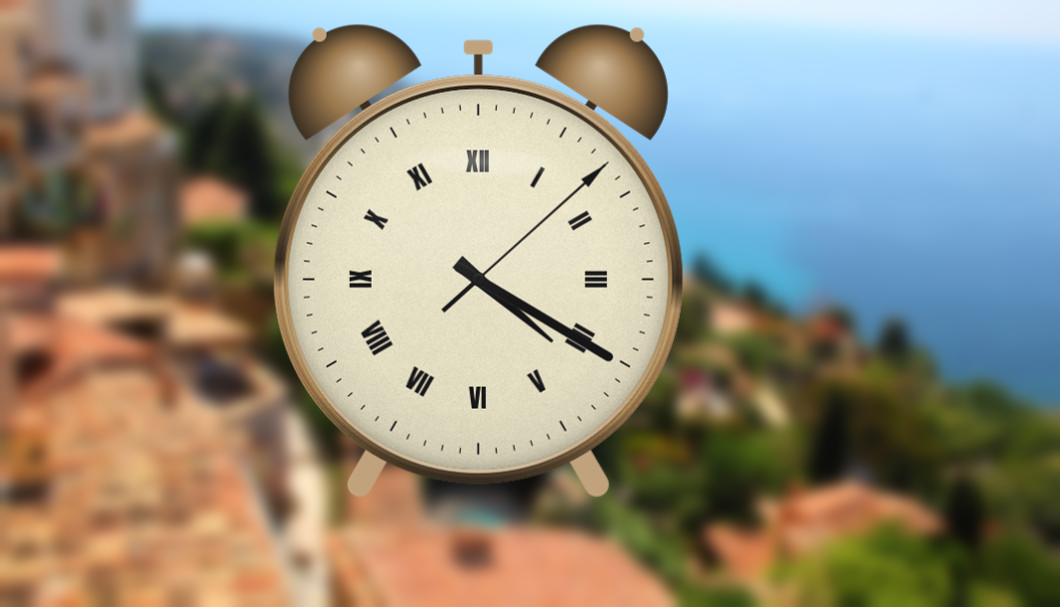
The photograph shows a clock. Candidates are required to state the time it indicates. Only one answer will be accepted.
4:20:08
